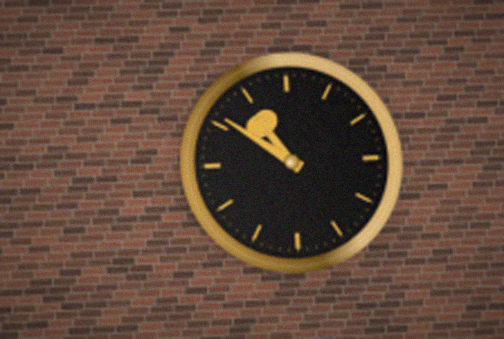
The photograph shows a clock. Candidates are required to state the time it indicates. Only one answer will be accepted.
10:51
